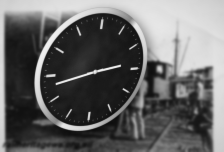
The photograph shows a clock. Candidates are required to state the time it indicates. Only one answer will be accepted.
2:43
